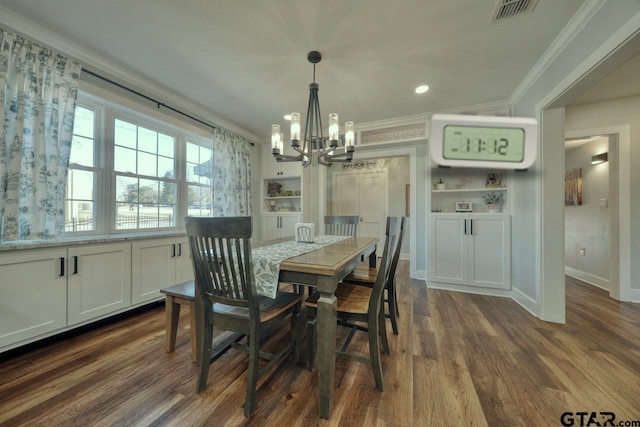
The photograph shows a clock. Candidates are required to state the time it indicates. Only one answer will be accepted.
11:12
